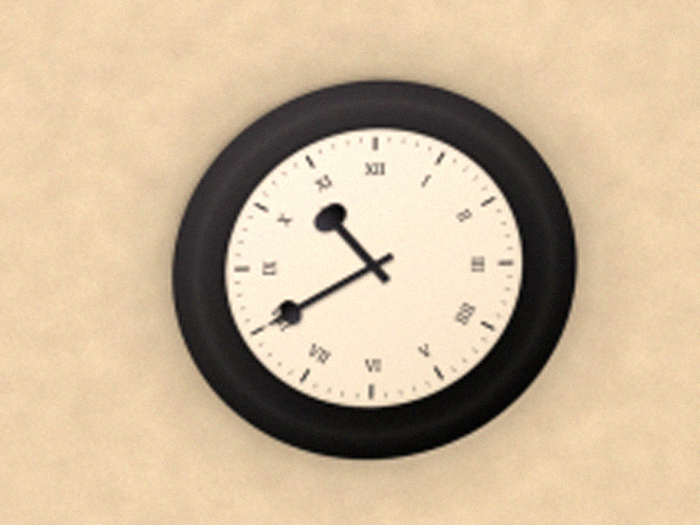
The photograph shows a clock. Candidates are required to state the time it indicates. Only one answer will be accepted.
10:40
